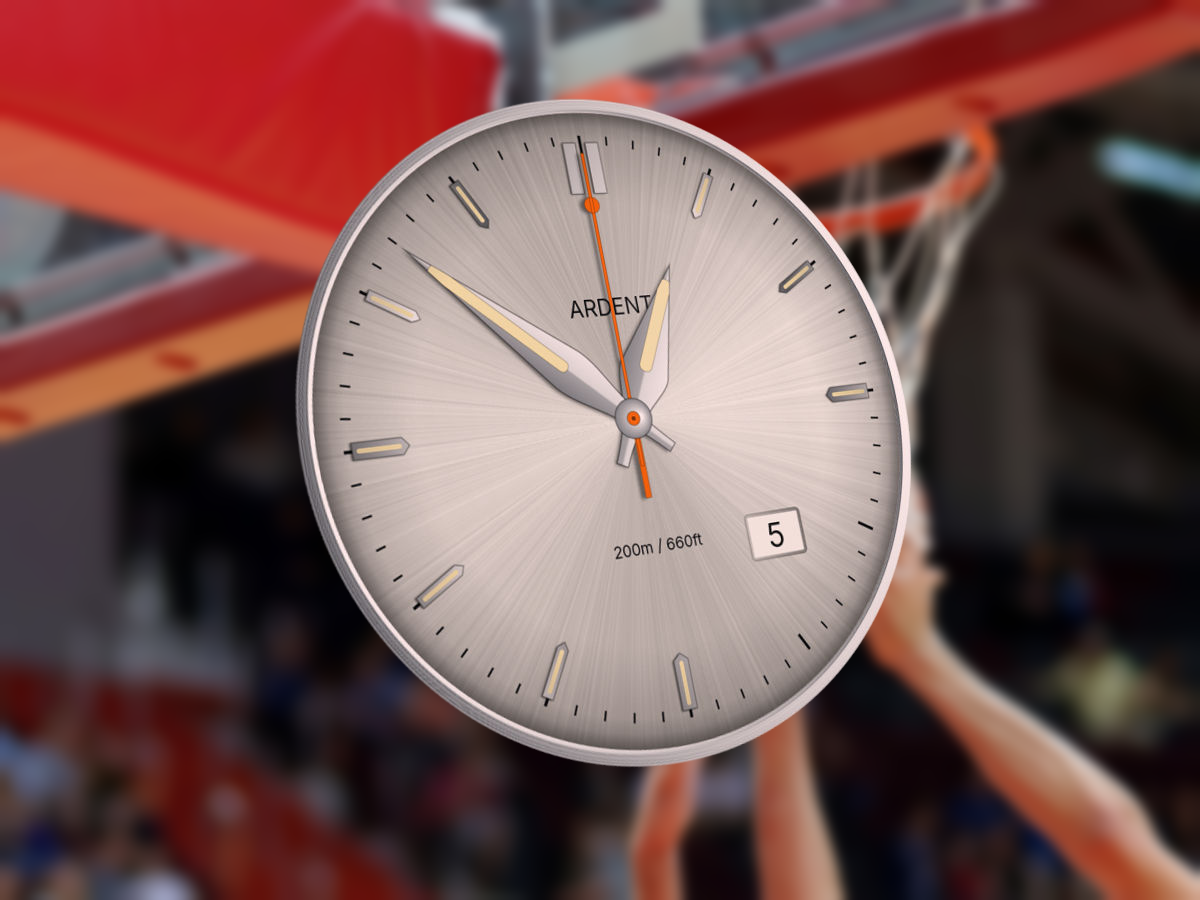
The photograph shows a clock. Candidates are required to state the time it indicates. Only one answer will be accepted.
12:52:00
